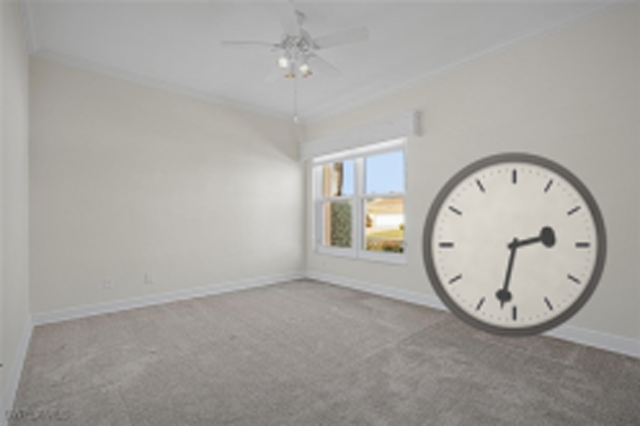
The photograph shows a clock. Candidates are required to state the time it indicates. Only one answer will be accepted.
2:32
